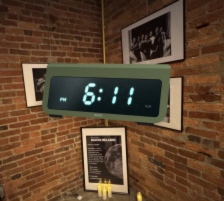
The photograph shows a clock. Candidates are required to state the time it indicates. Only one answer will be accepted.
6:11
